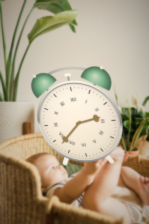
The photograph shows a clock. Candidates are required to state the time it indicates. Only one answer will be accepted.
2:38
